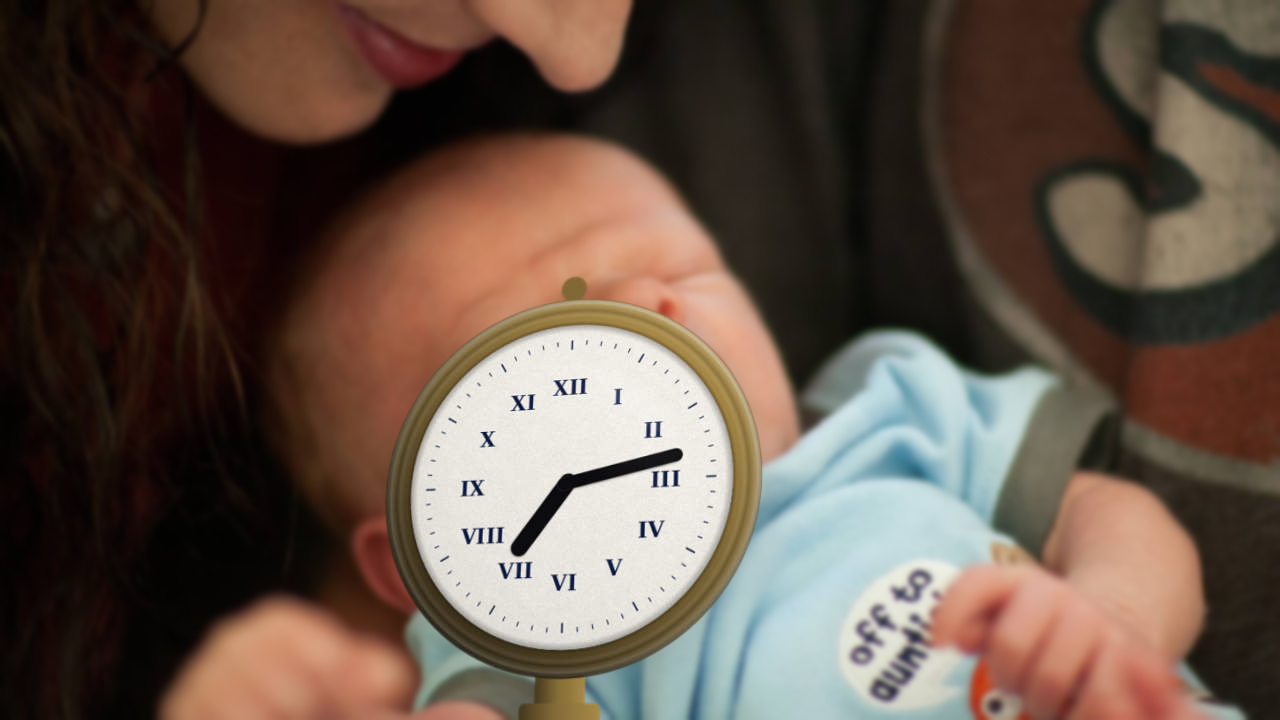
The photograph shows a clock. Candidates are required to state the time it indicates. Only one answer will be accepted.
7:13
